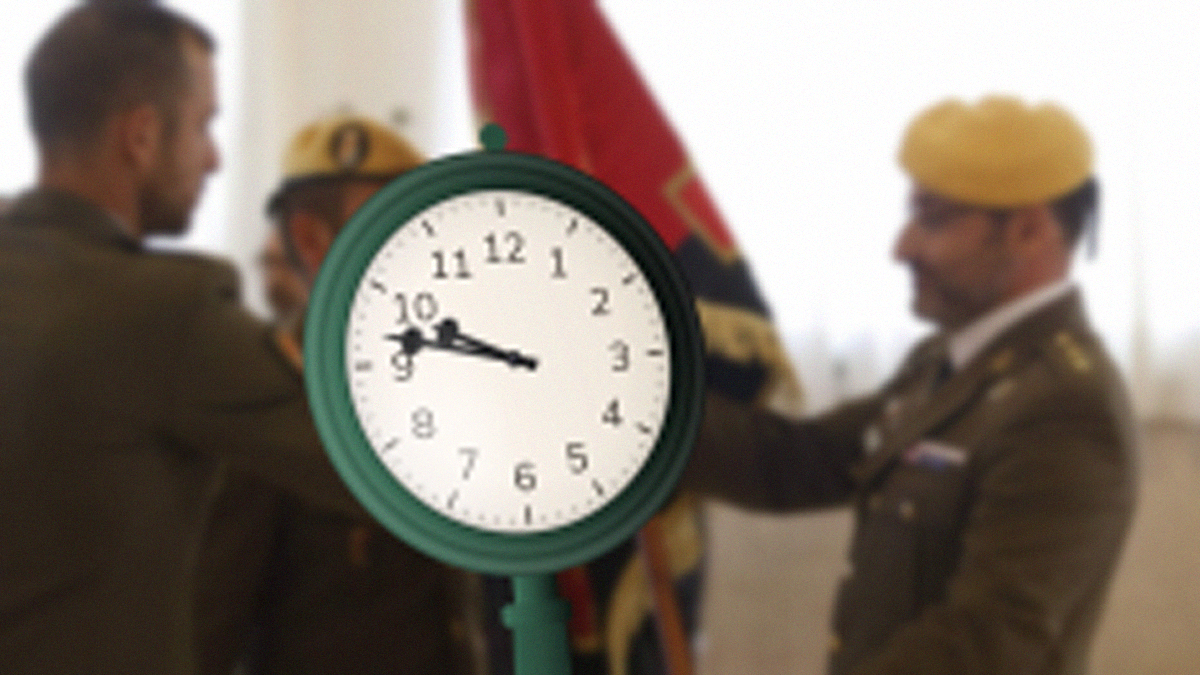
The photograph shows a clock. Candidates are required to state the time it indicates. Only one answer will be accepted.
9:47
